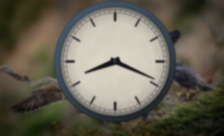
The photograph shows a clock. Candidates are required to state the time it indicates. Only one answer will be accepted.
8:19
